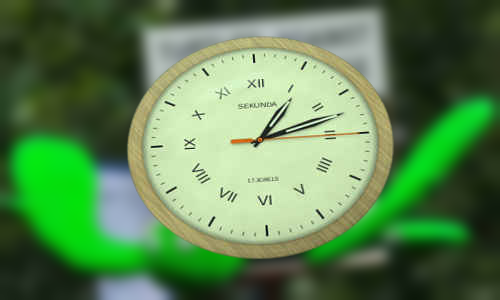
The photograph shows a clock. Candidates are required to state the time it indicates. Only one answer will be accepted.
1:12:15
